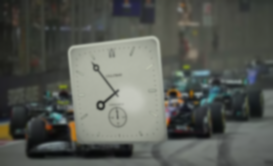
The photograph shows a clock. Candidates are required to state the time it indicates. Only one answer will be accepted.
7:54
